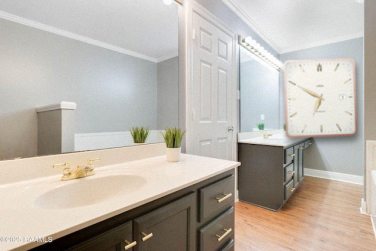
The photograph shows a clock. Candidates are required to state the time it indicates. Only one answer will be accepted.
6:50
